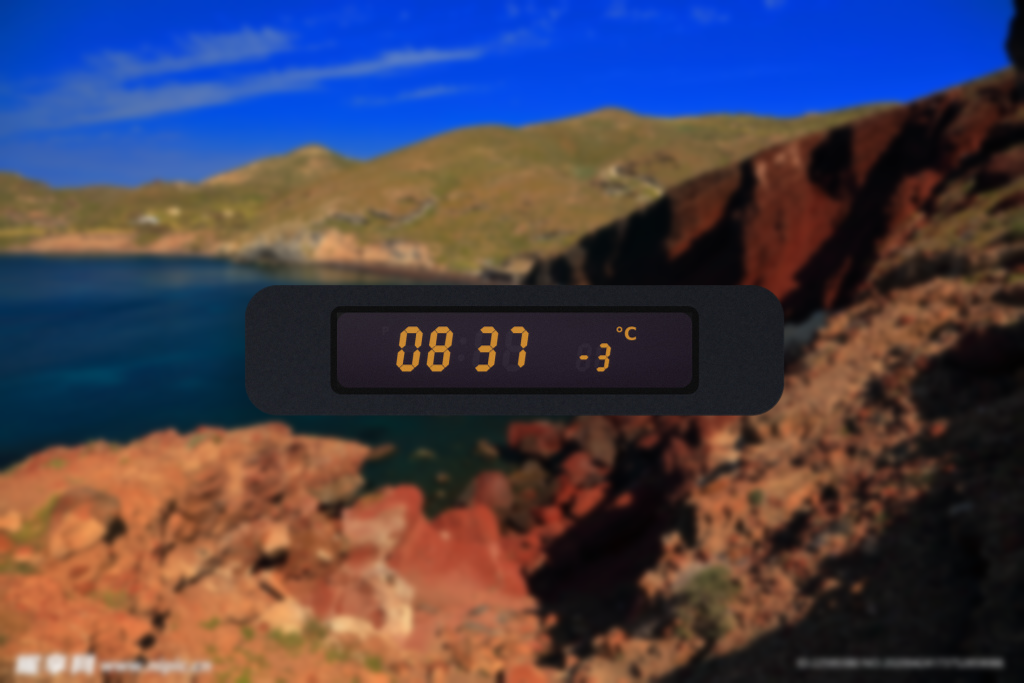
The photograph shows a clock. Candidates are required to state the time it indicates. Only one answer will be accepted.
8:37
